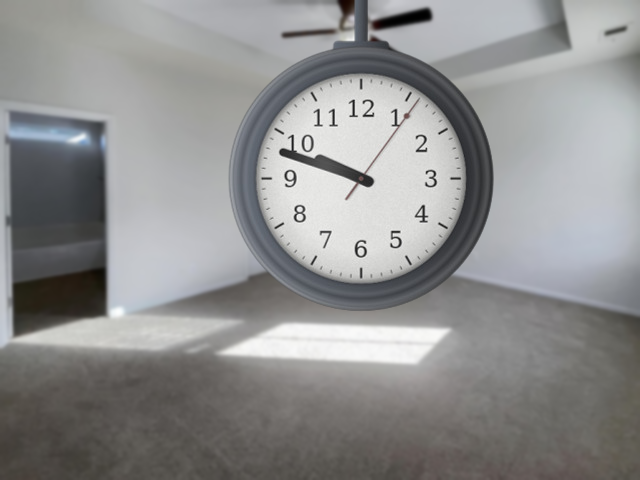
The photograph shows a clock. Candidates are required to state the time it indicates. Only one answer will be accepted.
9:48:06
